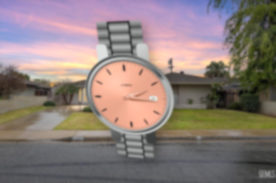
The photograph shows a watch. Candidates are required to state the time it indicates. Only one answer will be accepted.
2:16
